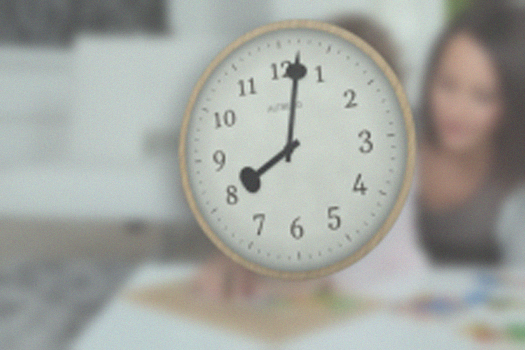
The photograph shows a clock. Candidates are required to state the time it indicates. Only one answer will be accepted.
8:02
